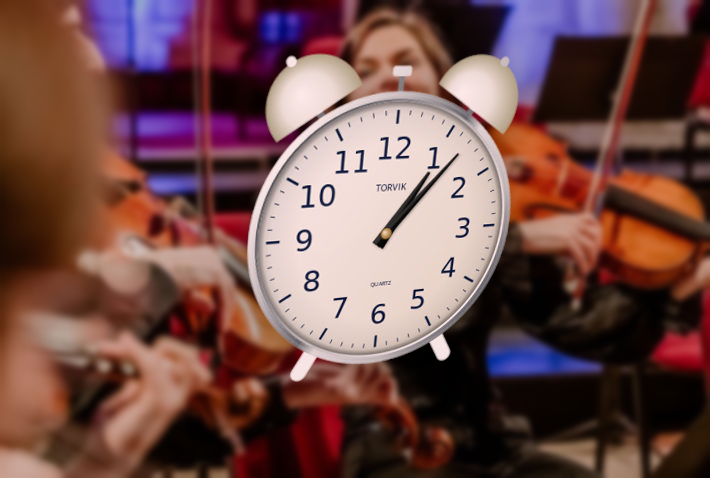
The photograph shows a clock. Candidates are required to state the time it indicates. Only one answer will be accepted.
1:07
